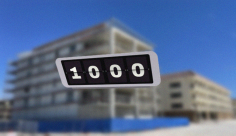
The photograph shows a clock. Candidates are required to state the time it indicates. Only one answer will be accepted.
10:00
